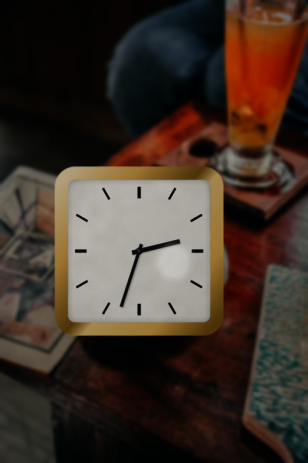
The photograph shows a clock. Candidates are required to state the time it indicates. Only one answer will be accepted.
2:33
